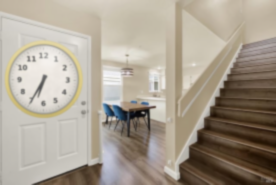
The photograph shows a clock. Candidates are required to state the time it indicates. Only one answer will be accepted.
6:35
